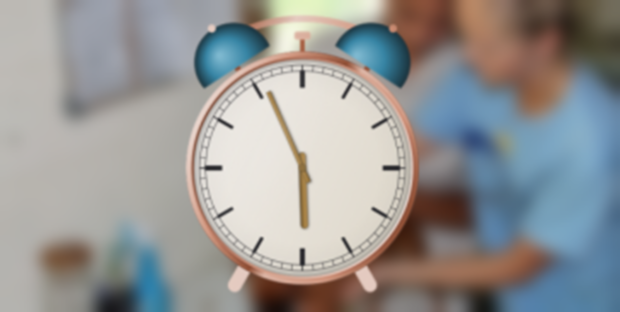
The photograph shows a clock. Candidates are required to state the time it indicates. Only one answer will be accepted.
5:56
